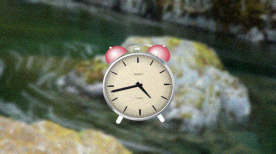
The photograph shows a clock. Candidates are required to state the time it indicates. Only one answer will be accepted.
4:43
